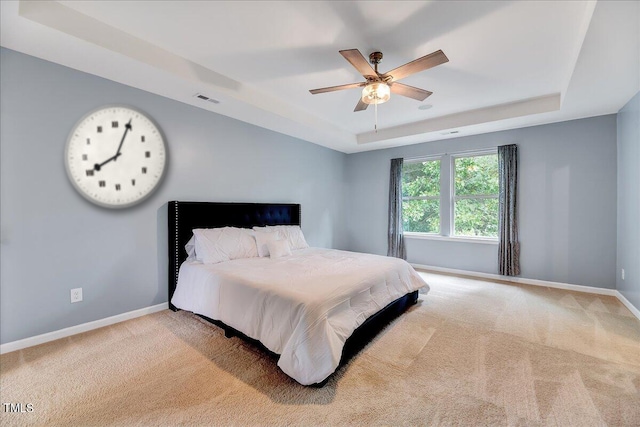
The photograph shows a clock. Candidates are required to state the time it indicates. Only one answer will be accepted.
8:04
